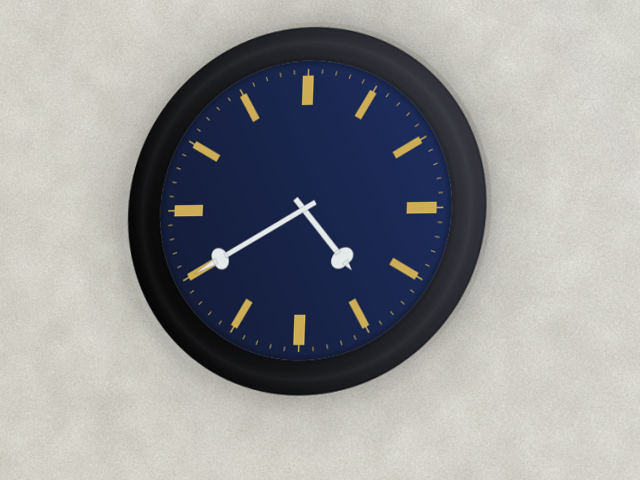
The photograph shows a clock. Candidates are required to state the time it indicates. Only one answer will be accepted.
4:40
